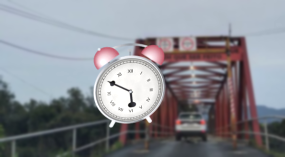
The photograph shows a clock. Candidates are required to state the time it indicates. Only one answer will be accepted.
5:50
